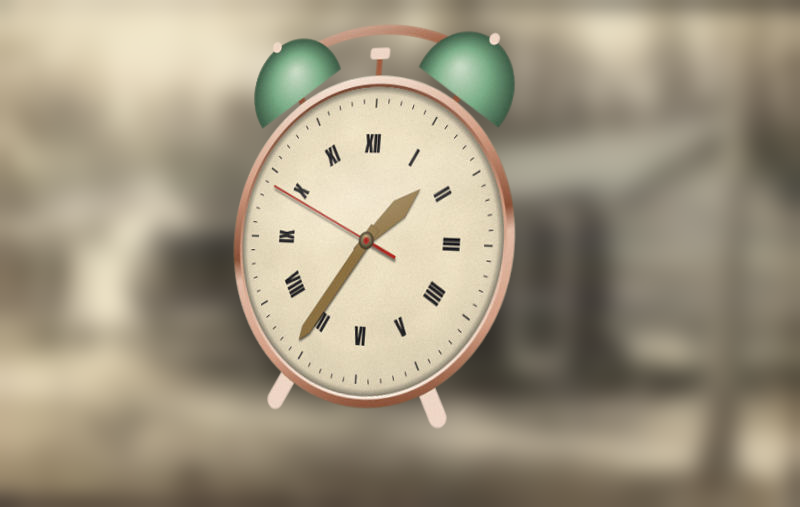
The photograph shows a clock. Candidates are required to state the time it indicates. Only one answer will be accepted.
1:35:49
